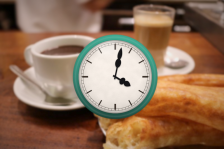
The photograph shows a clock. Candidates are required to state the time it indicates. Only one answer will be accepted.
4:02
